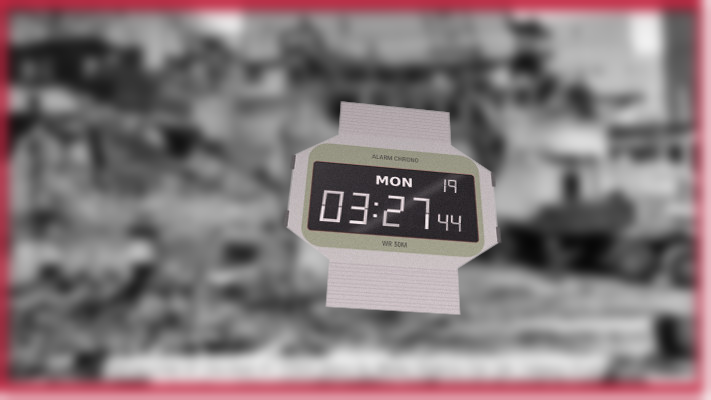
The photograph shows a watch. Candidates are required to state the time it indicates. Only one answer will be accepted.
3:27:44
